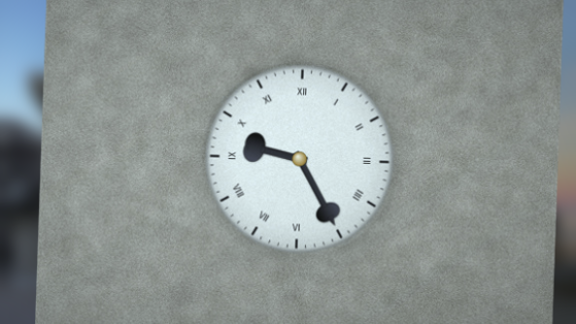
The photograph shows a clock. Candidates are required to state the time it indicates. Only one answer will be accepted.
9:25
